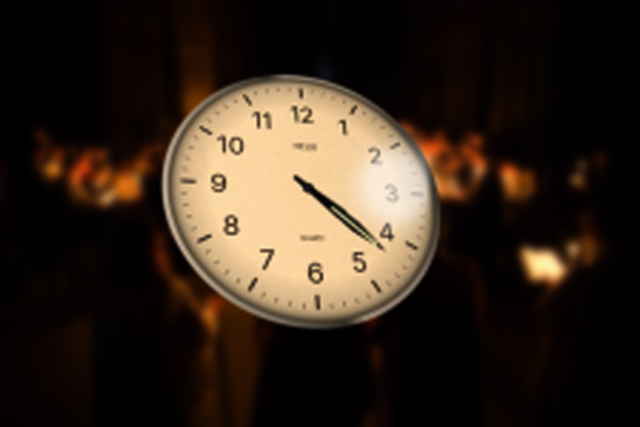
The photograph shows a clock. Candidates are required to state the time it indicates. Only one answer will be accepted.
4:22
